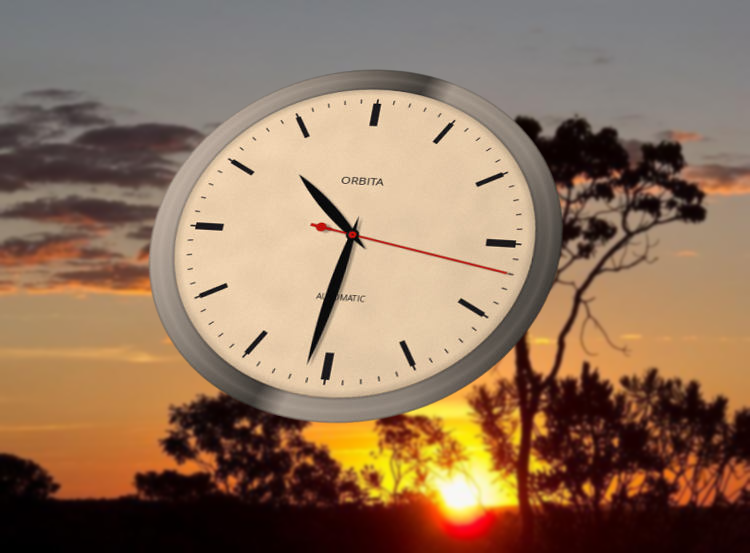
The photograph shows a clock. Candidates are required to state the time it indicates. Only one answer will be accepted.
10:31:17
